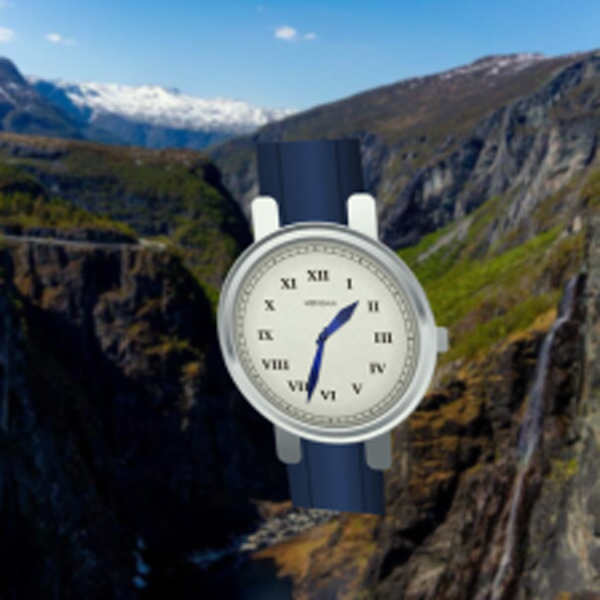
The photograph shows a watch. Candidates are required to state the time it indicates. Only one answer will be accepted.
1:33
